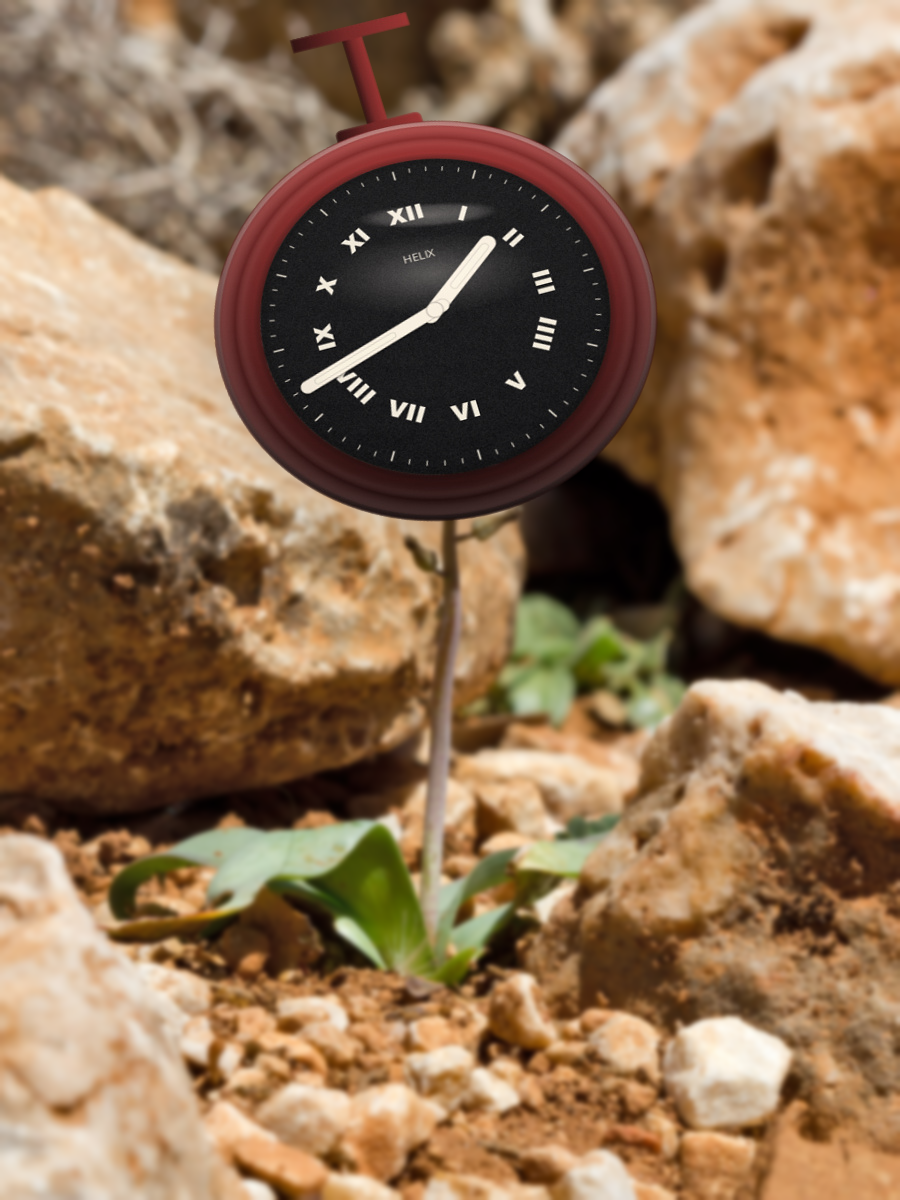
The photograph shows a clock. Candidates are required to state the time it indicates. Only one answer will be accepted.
1:42
